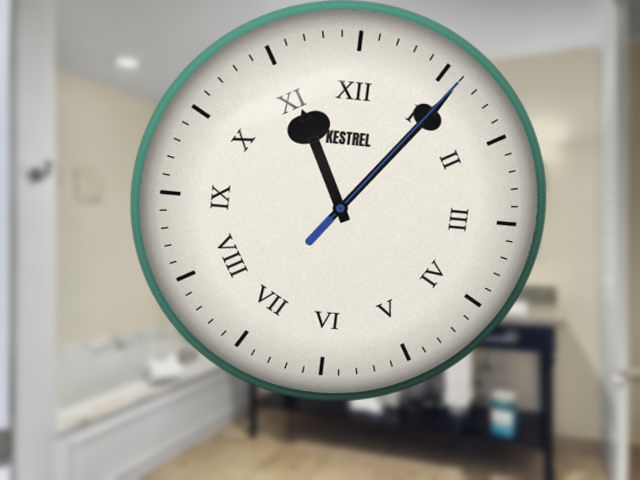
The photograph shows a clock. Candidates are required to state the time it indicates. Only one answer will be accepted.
11:06:06
